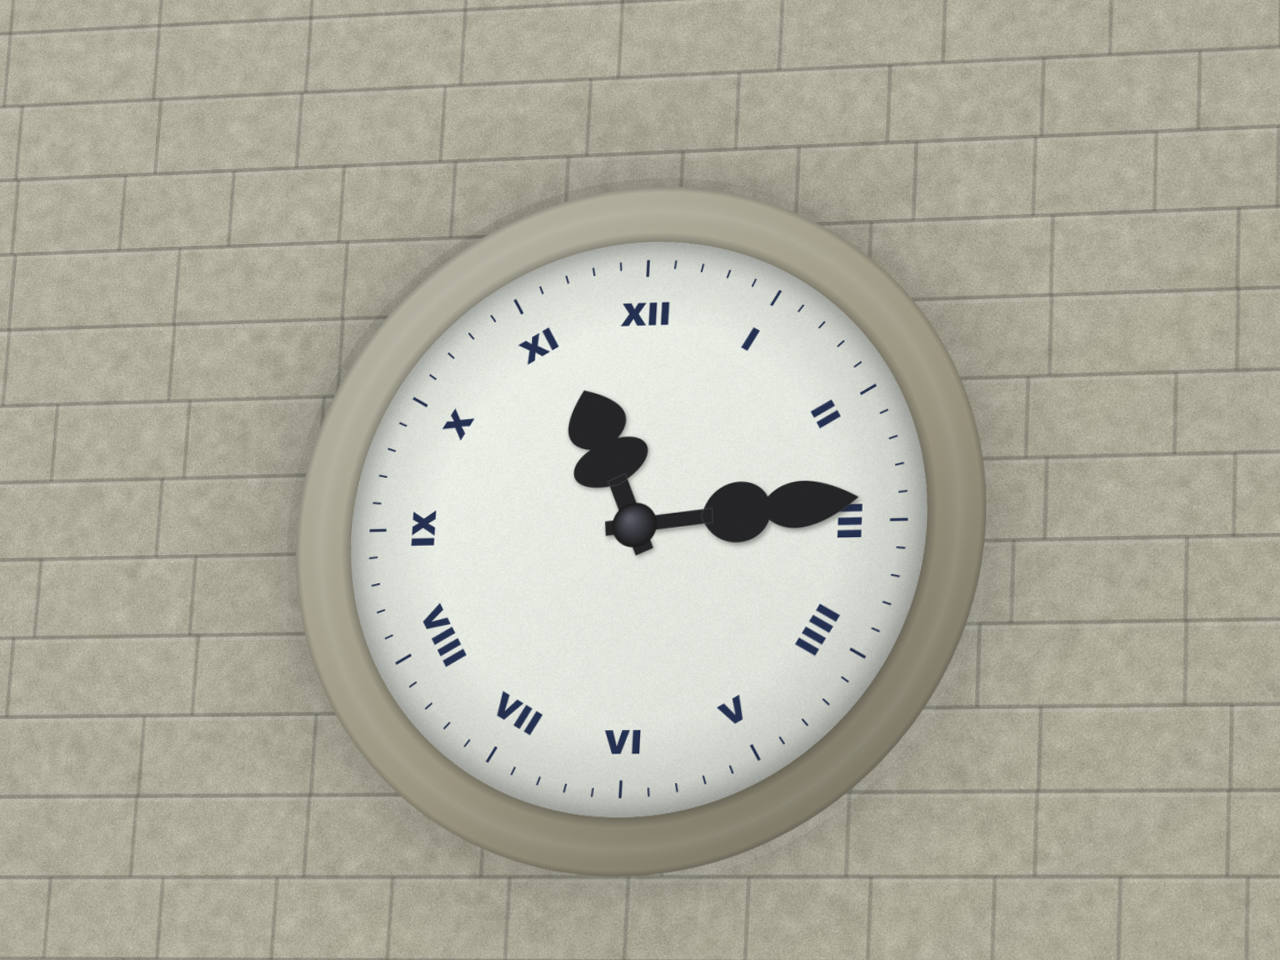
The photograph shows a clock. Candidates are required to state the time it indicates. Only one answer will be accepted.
11:14
